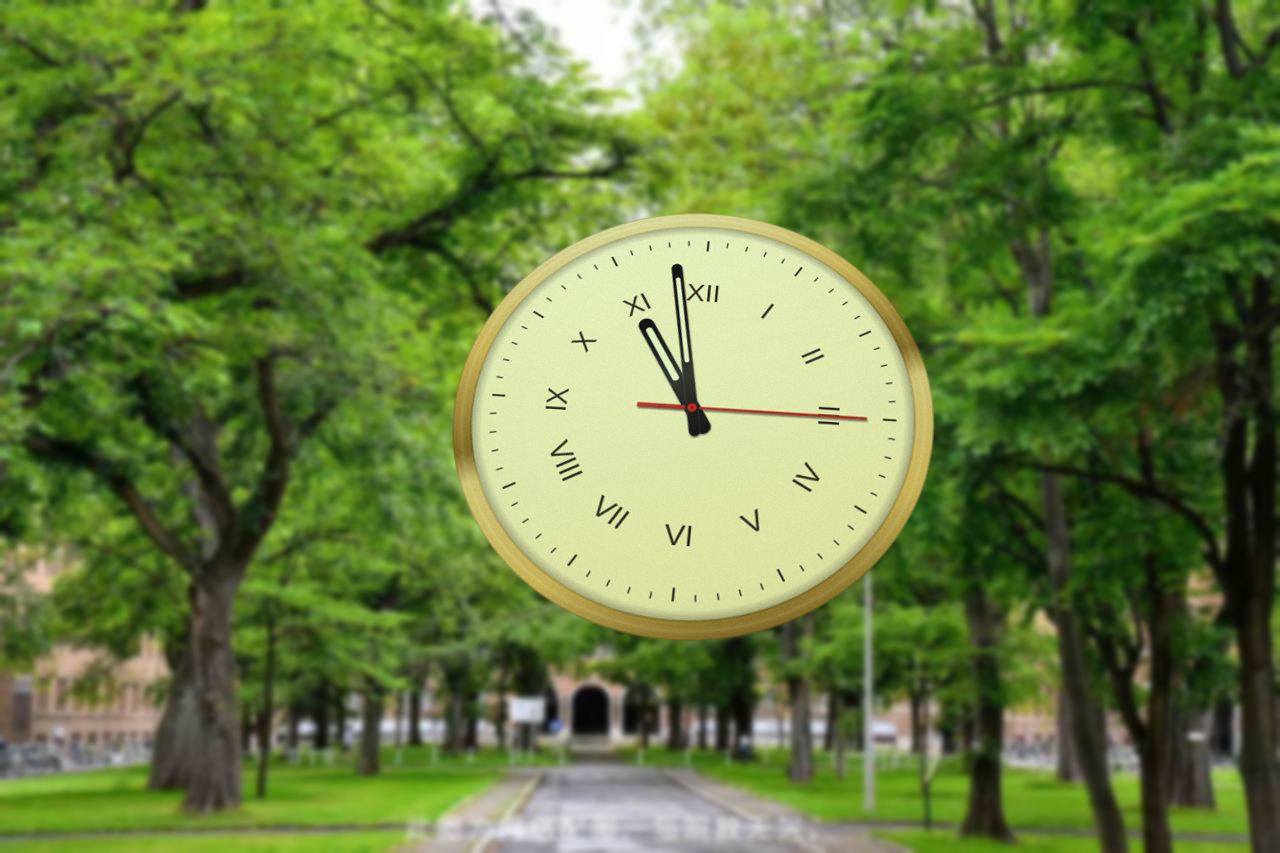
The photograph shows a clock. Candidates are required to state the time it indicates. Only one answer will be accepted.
10:58:15
